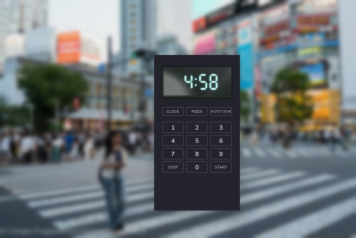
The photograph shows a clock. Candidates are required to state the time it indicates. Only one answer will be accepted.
4:58
